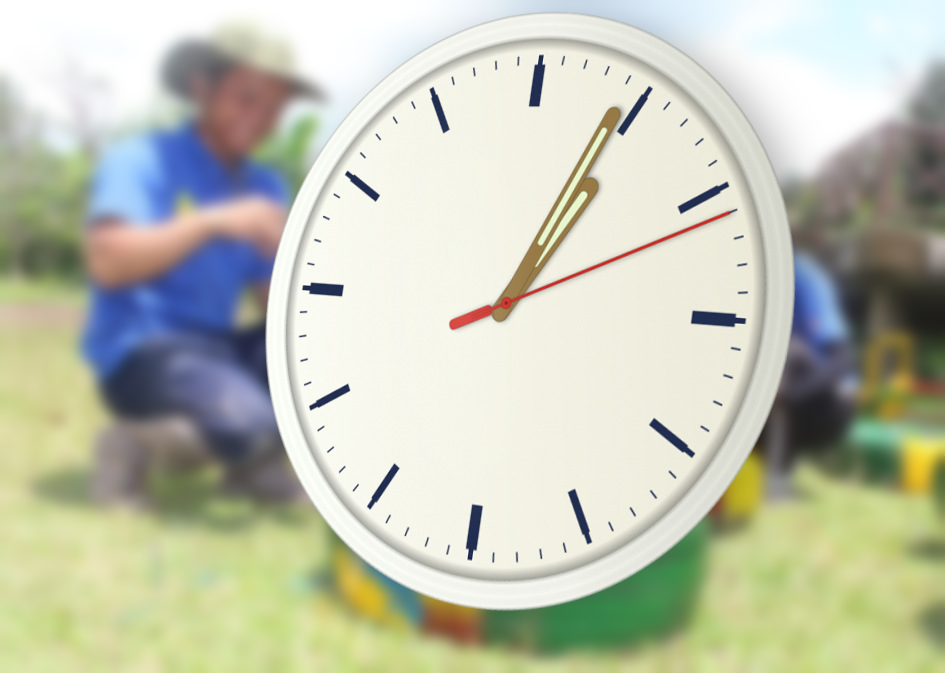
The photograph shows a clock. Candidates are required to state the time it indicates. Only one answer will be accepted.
1:04:11
